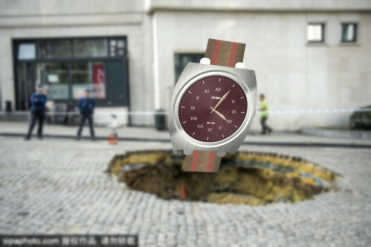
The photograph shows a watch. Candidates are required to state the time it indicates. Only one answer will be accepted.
4:05
